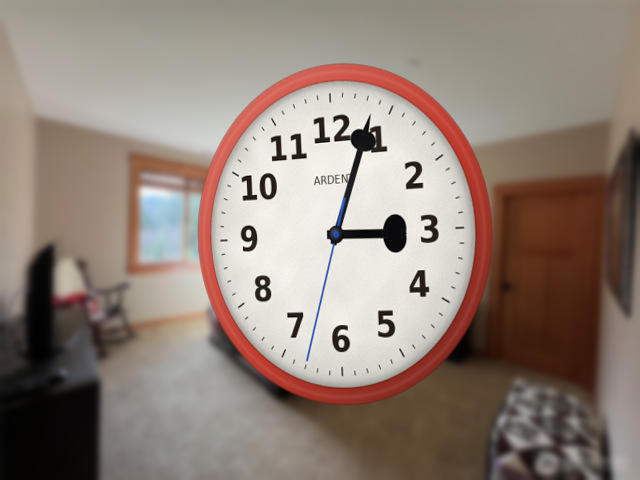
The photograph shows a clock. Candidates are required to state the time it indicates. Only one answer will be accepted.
3:03:33
